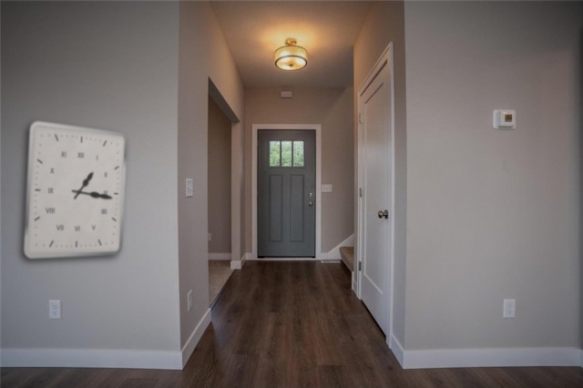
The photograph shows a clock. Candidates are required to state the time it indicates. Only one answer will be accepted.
1:16
